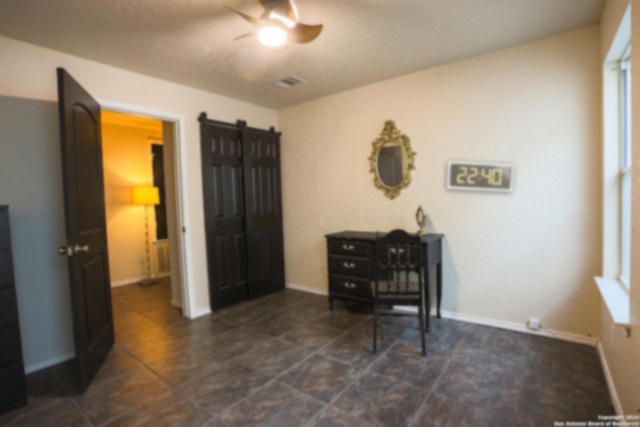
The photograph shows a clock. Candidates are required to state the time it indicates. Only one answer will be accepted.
22:40
